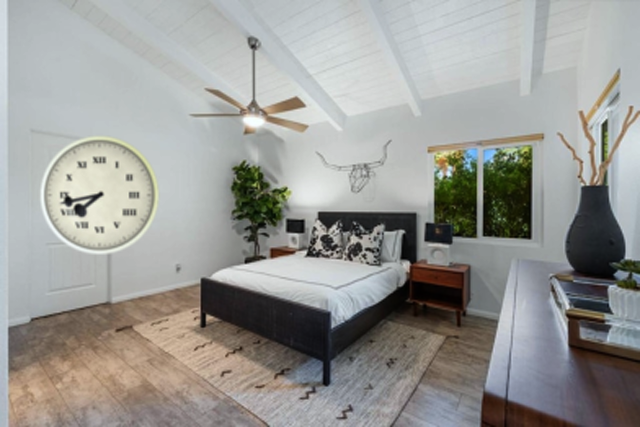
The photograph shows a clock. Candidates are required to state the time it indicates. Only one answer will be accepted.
7:43
